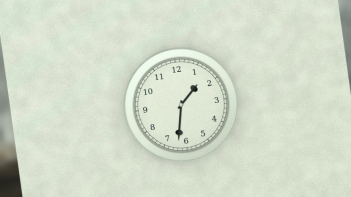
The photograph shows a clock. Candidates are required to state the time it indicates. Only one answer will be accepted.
1:32
